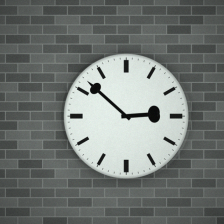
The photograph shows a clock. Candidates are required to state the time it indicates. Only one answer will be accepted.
2:52
